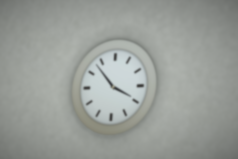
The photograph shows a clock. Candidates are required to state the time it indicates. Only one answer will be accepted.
3:53
